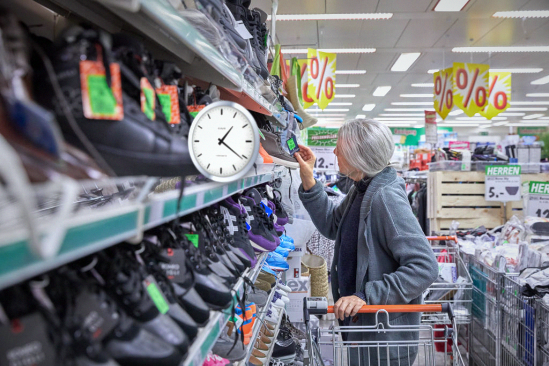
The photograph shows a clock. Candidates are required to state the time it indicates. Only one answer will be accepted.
1:21
